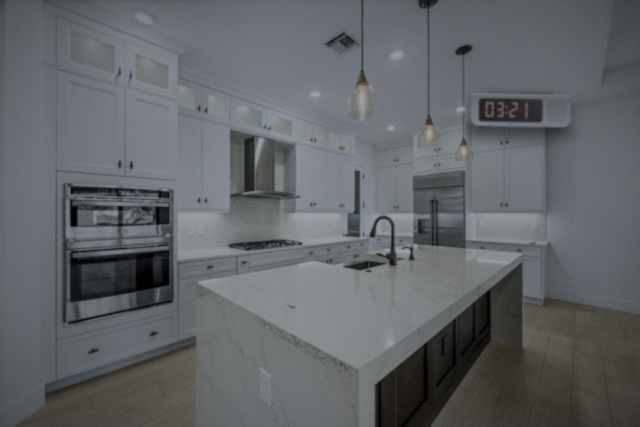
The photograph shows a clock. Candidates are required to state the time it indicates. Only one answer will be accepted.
3:21
